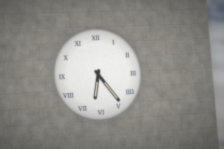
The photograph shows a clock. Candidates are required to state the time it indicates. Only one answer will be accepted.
6:24
